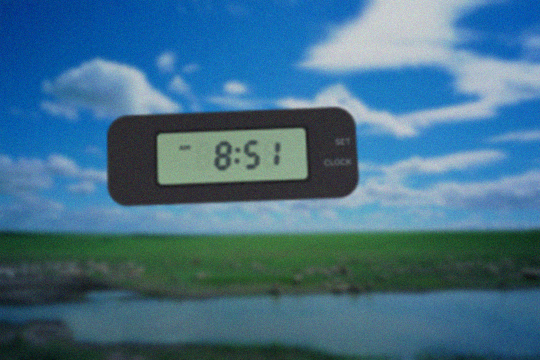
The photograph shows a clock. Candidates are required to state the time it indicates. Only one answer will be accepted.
8:51
